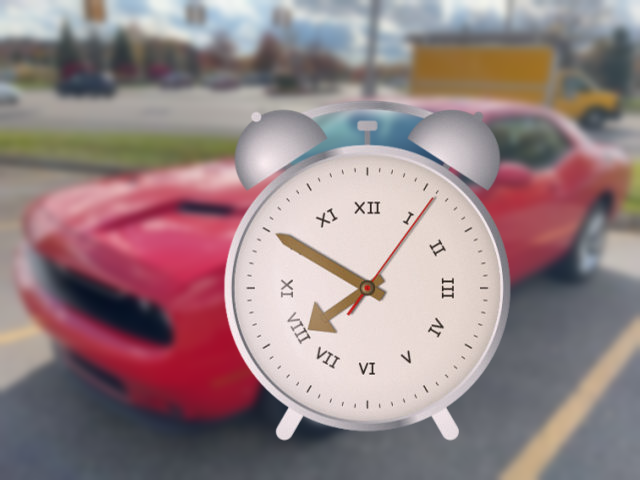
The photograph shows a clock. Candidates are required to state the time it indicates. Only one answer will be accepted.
7:50:06
